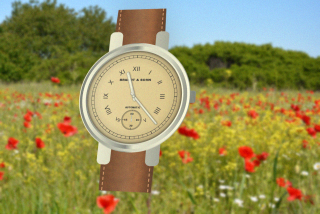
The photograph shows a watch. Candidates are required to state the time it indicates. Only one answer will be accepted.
11:23
